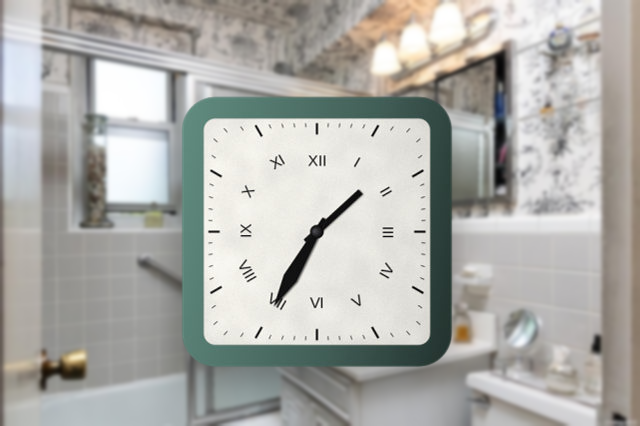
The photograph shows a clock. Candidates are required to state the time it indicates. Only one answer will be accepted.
1:35
